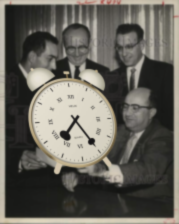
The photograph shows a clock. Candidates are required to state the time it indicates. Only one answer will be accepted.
7:25
